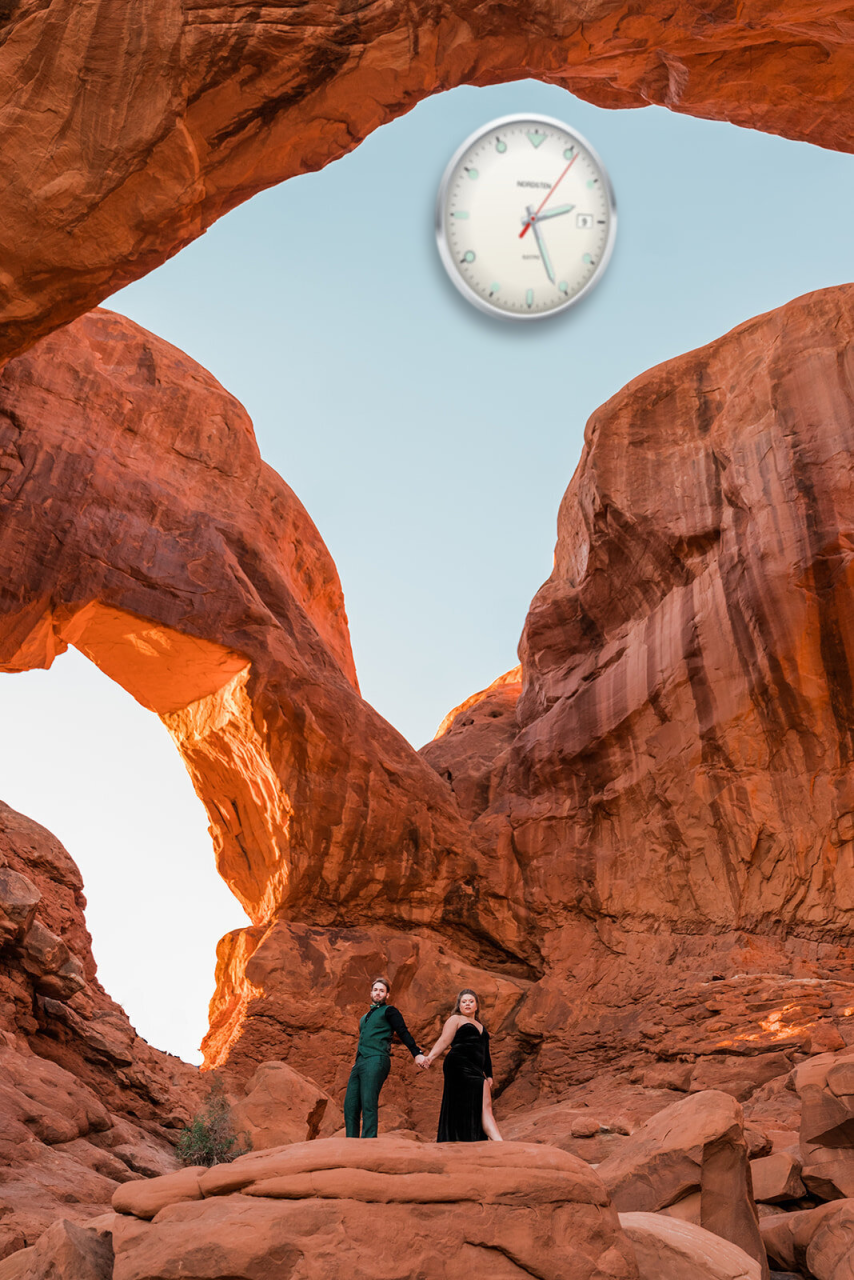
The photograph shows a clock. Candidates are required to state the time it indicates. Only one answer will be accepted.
2:26:06
